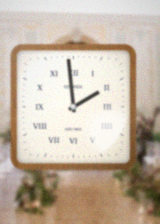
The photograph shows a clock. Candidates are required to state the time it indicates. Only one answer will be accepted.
1:59
